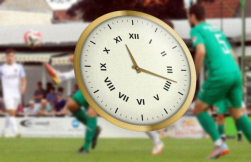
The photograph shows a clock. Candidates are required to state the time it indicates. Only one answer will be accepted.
11:18
